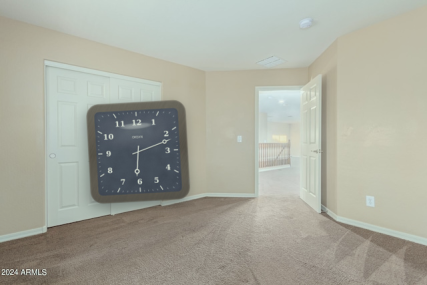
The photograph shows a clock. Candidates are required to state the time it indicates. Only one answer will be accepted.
6:12
